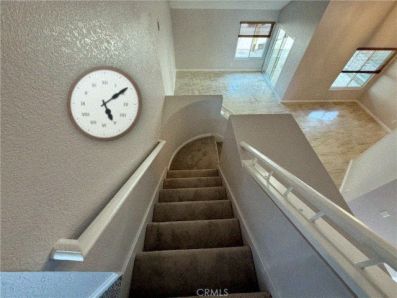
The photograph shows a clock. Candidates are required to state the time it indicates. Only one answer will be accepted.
5:09
